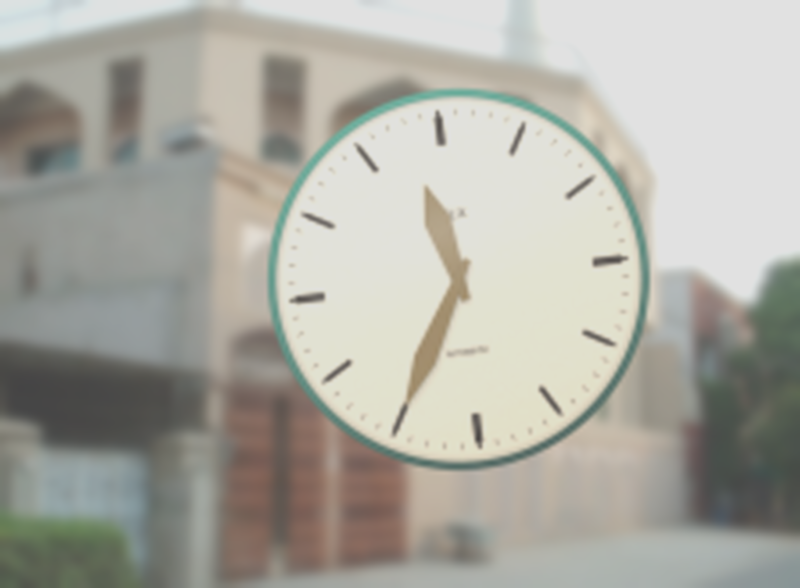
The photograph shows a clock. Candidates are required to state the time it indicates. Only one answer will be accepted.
11:35
